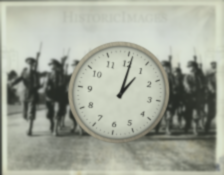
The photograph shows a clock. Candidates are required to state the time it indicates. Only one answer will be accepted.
1:01
